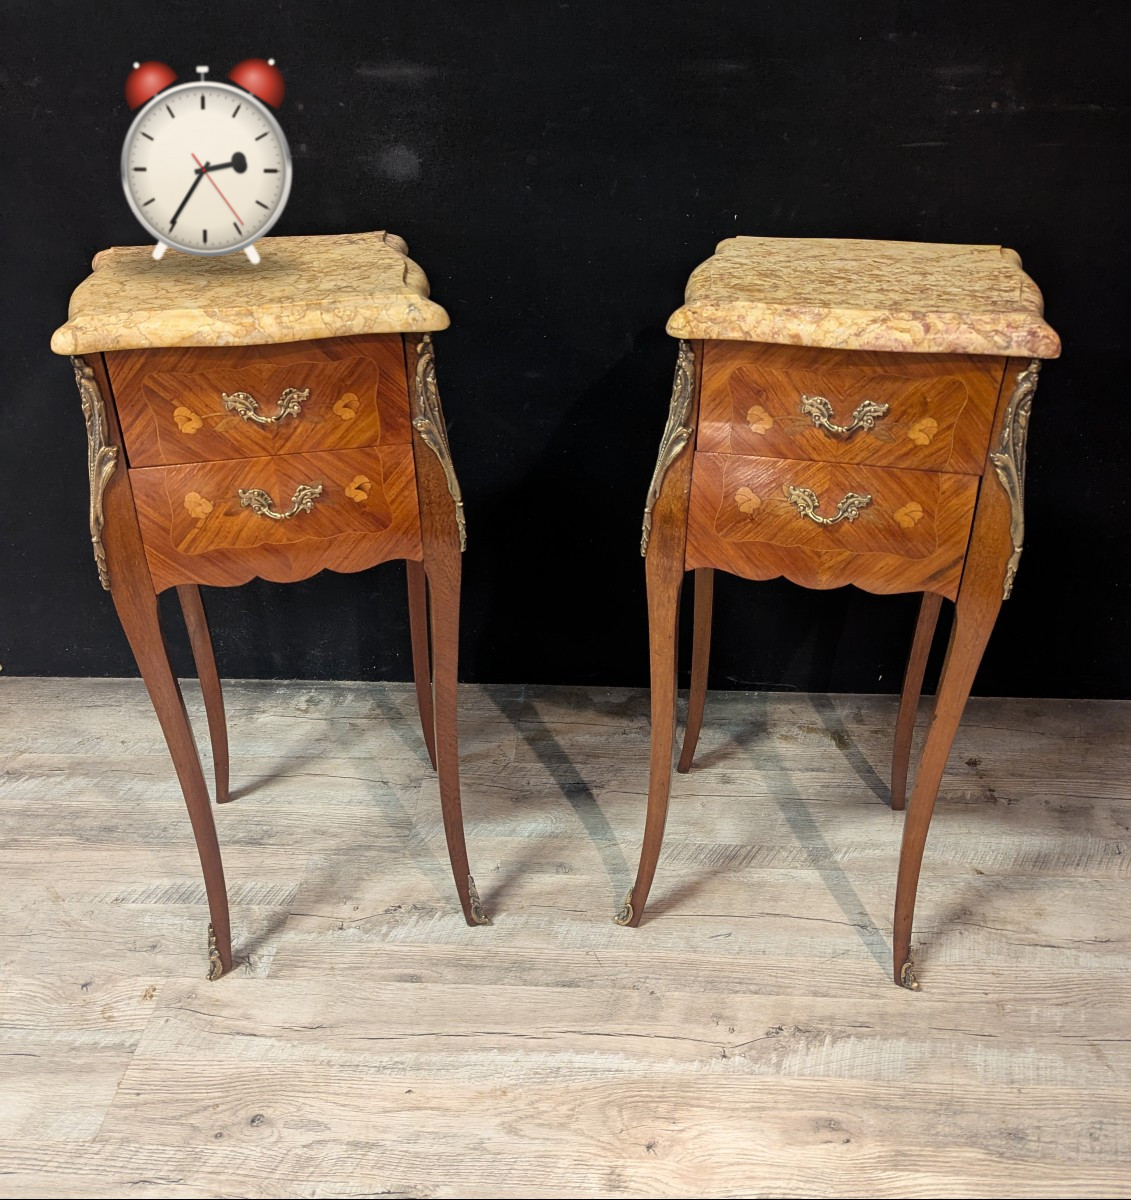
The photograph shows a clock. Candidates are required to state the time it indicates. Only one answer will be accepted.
2:35:24
